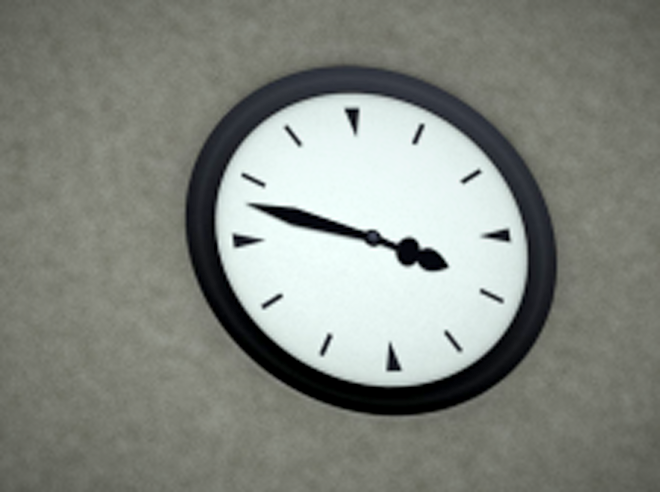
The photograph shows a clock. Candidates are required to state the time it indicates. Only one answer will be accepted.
3:48
